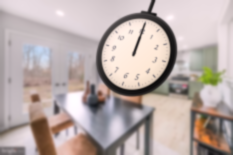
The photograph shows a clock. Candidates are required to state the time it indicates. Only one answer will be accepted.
12:00
